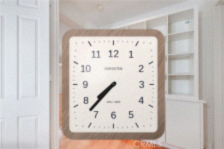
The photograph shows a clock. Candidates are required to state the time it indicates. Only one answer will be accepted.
7:37
